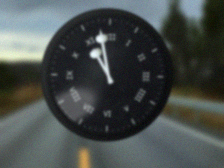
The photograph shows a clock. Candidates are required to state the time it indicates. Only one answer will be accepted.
10:58
